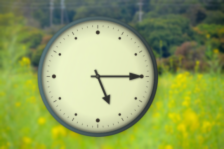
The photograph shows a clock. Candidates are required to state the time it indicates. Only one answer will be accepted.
5:15
